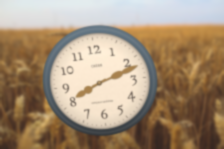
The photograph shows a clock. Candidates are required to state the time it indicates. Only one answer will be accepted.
8:12
